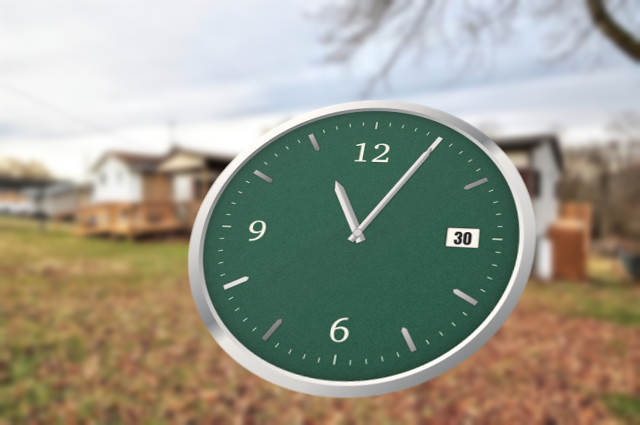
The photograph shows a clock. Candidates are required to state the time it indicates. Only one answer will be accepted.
11:05
